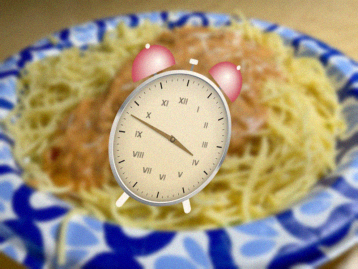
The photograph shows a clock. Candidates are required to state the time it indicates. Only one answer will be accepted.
3:48
